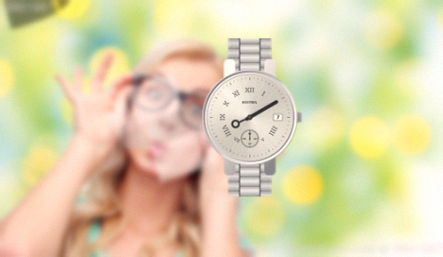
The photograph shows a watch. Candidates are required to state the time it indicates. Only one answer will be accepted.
8:10
